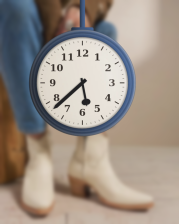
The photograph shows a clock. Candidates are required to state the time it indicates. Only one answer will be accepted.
5:38
